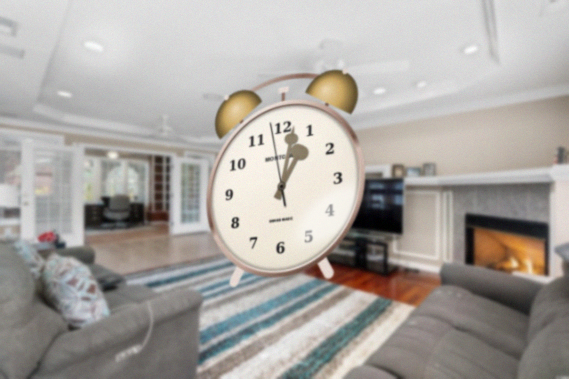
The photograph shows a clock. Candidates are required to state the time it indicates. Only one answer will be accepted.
1:01:58
